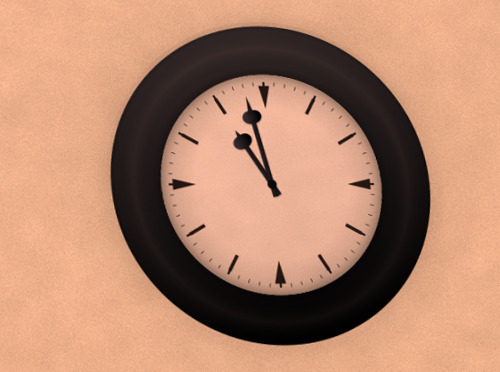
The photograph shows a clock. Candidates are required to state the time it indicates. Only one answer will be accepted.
10:58
